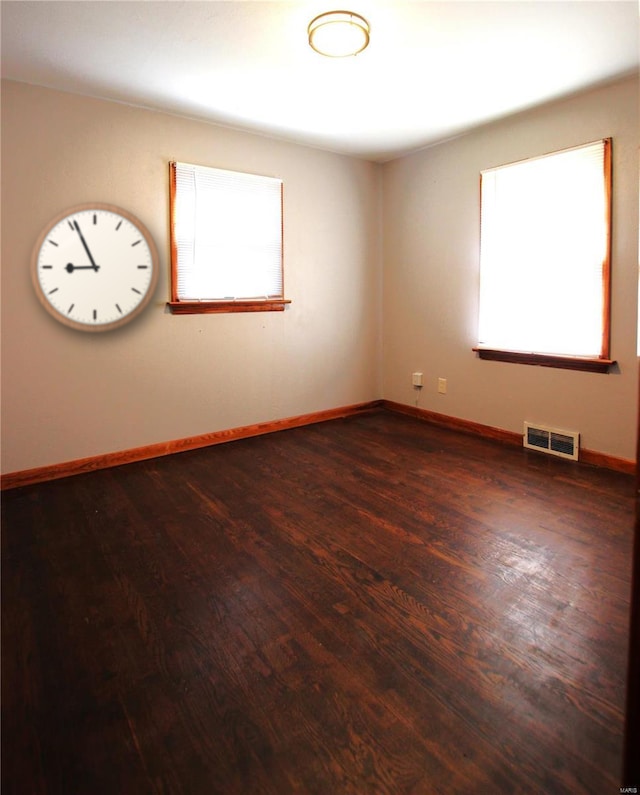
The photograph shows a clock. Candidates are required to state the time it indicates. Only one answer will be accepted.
8:56
